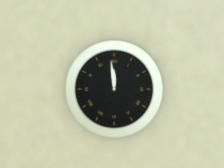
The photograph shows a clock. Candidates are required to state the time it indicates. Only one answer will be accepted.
11:59
